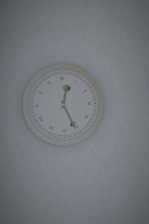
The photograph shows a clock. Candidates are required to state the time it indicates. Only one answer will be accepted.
12:26
